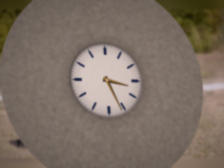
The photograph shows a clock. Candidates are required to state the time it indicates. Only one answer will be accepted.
3:26
